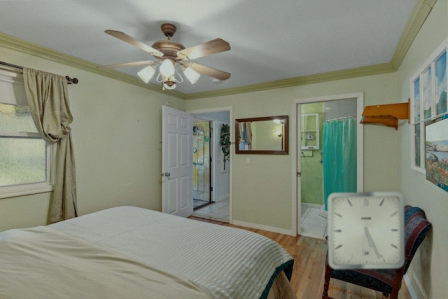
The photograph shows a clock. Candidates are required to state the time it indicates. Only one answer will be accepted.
5:26
